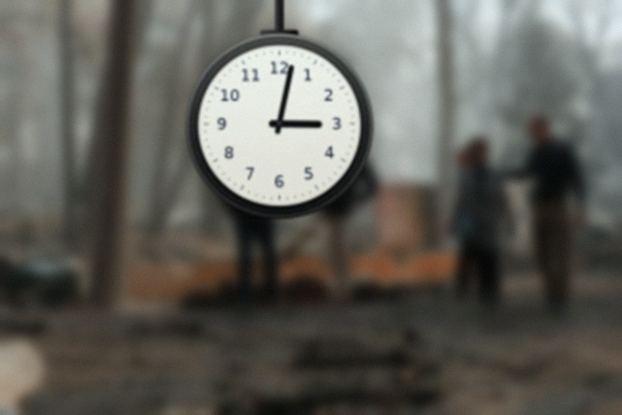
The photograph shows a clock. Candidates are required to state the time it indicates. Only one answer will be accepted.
3:02
